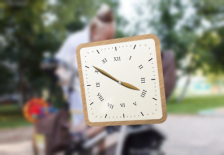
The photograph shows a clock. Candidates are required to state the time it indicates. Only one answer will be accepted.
3:51
